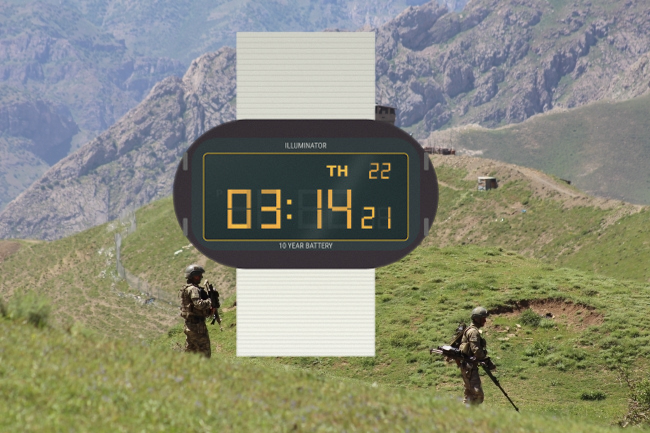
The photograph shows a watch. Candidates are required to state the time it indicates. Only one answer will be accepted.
3:14:21
